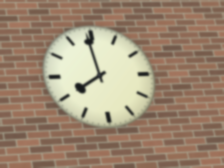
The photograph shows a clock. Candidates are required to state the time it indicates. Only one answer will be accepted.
7:59
